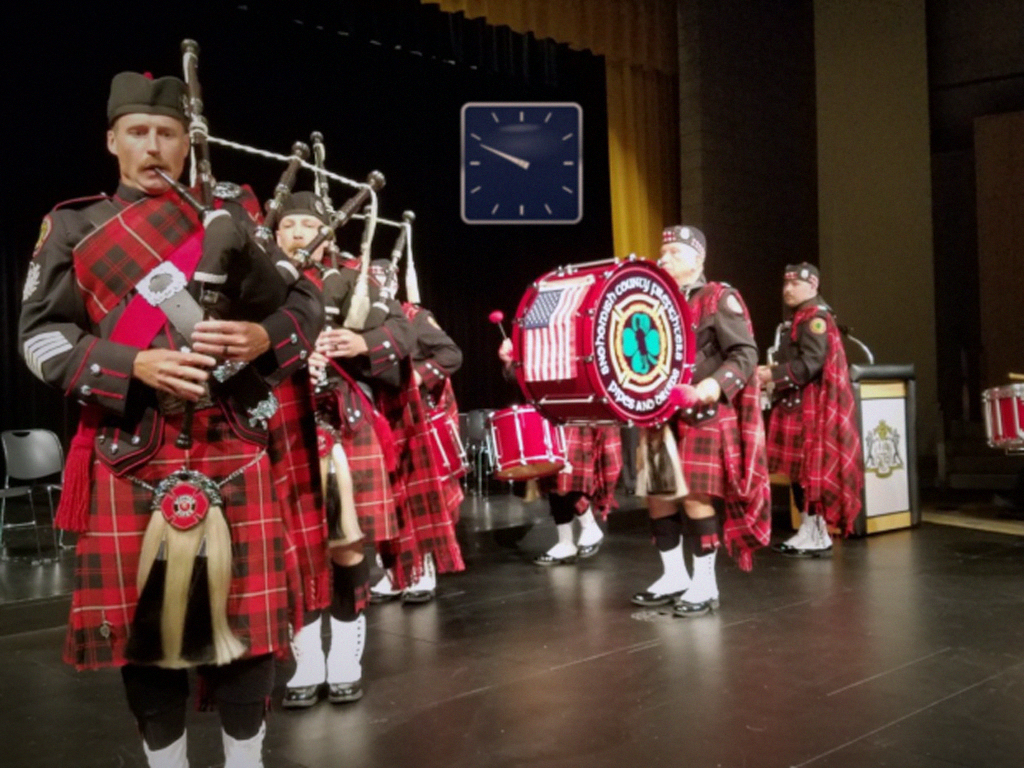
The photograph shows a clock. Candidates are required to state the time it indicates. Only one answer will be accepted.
9:49
